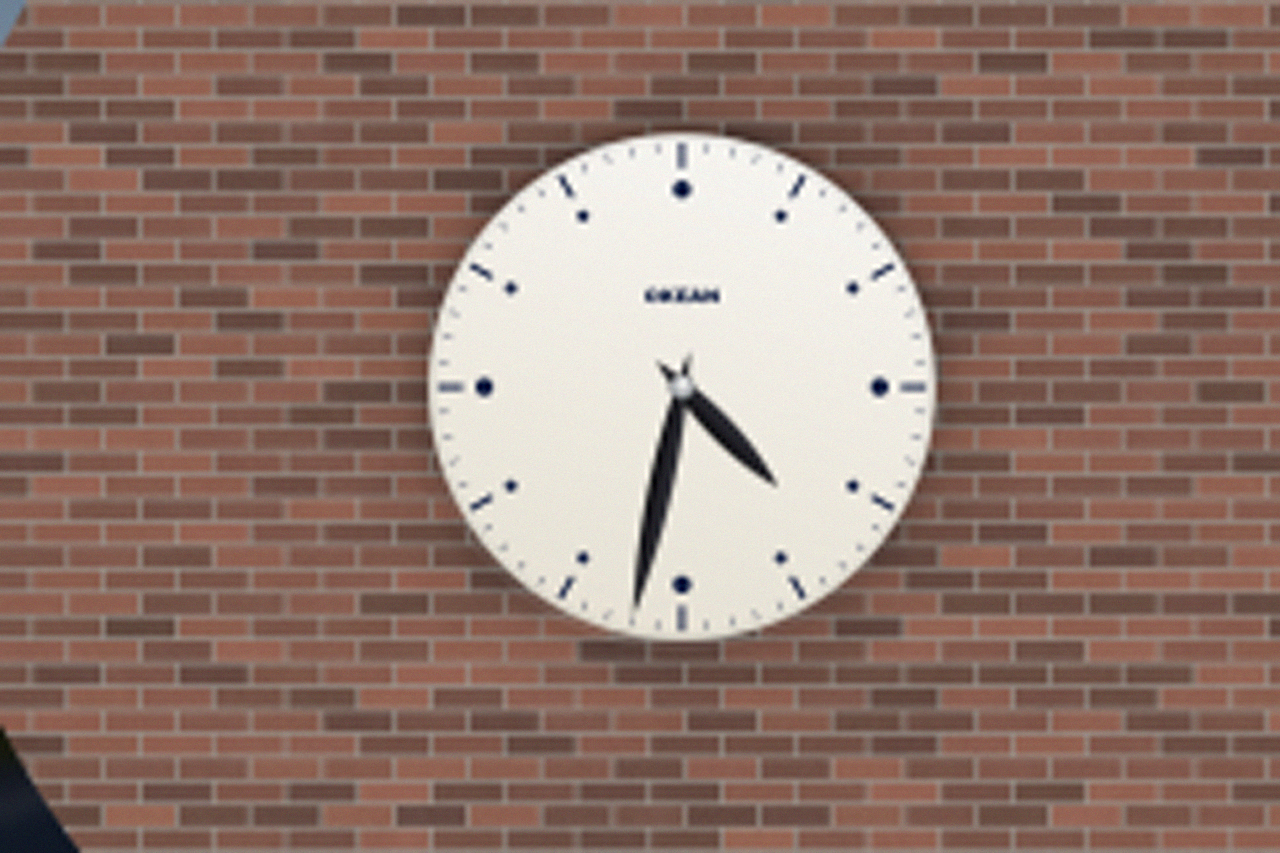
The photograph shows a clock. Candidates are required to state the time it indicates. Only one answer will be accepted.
4:32
